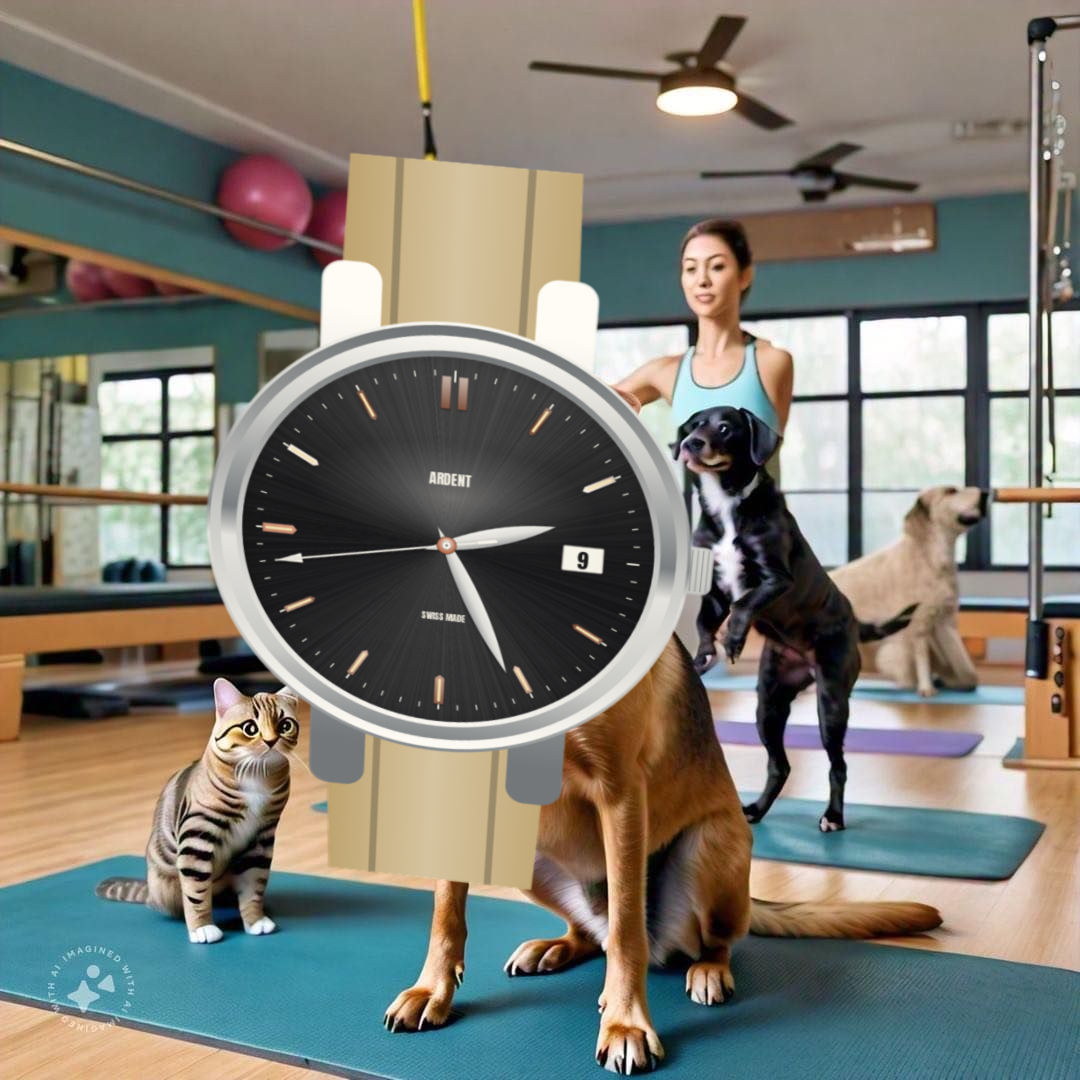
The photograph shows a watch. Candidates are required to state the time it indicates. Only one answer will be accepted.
2:25:43
